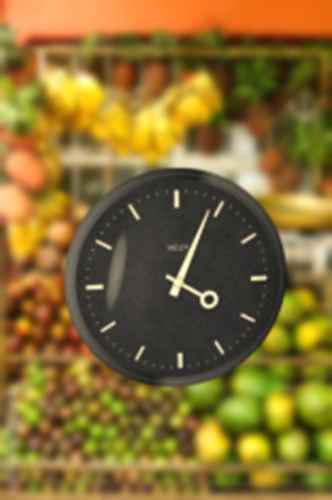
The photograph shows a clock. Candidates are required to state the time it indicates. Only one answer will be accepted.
4:04
